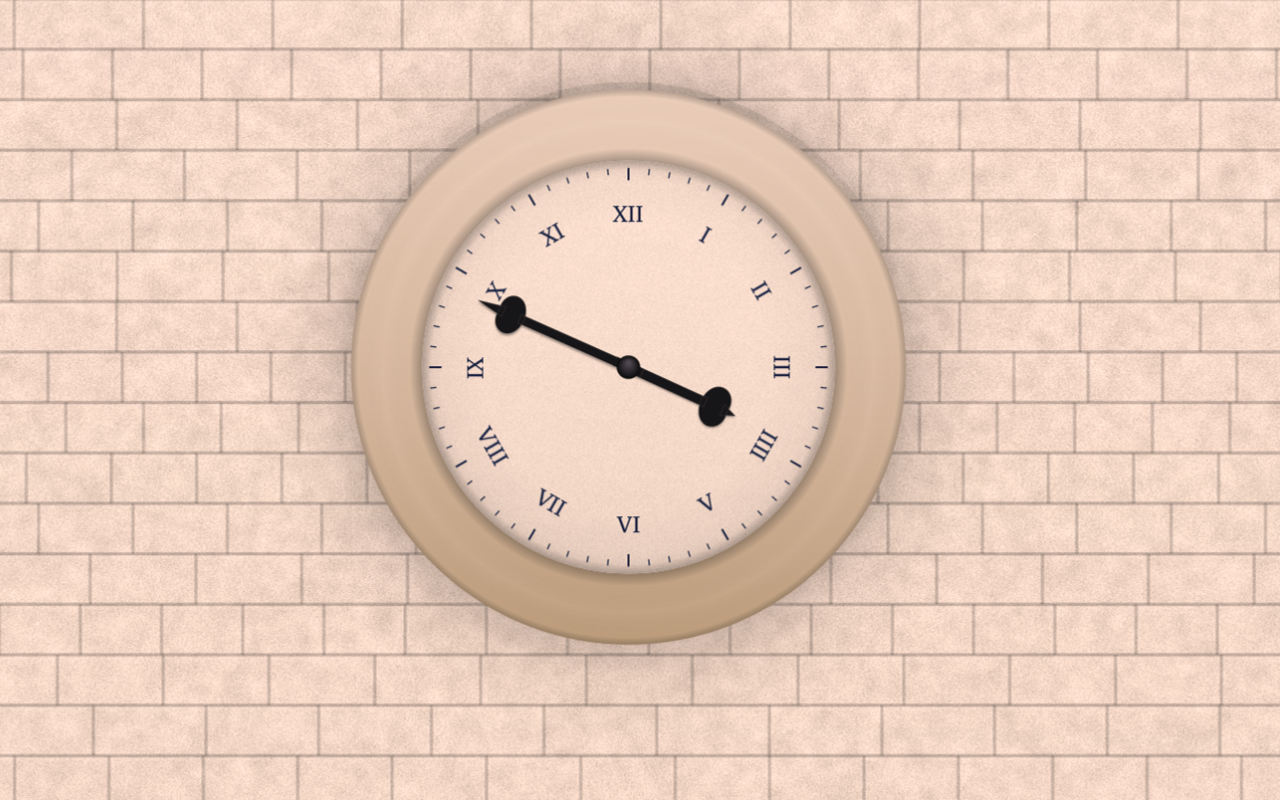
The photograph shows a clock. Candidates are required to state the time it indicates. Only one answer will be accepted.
3:49
